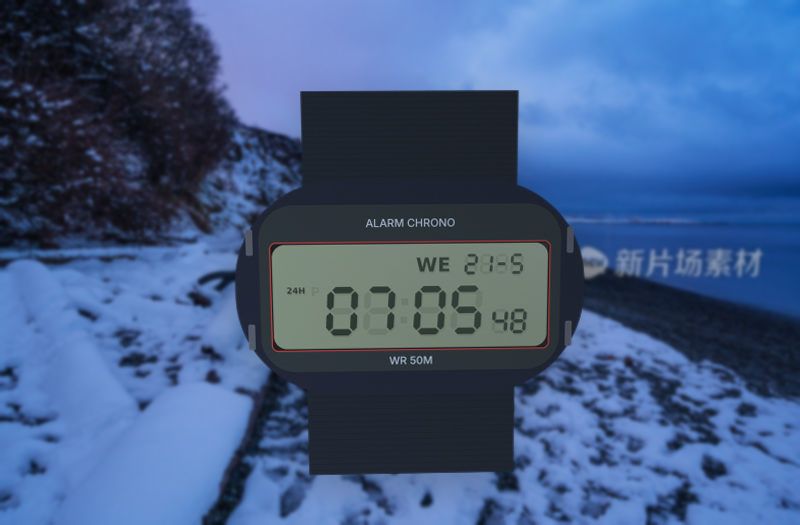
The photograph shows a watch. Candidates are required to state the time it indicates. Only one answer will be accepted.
7:05:48
